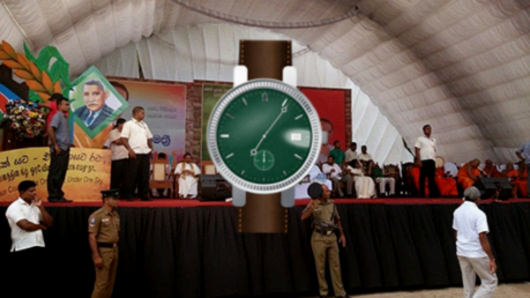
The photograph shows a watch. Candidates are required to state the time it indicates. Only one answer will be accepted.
7:06
